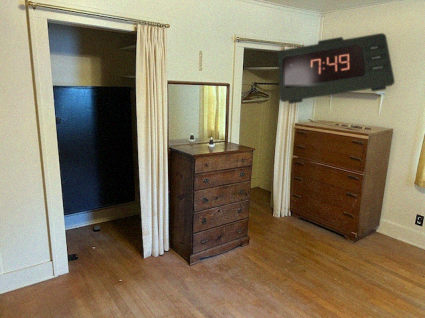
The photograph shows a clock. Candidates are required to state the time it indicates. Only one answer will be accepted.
7:49
